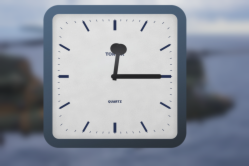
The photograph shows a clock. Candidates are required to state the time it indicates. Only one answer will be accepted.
12:15
